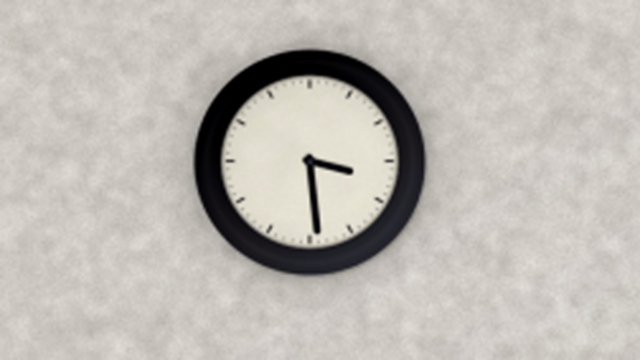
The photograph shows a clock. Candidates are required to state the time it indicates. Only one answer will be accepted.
3:29
